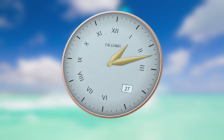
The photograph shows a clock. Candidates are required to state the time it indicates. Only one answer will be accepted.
1:12
